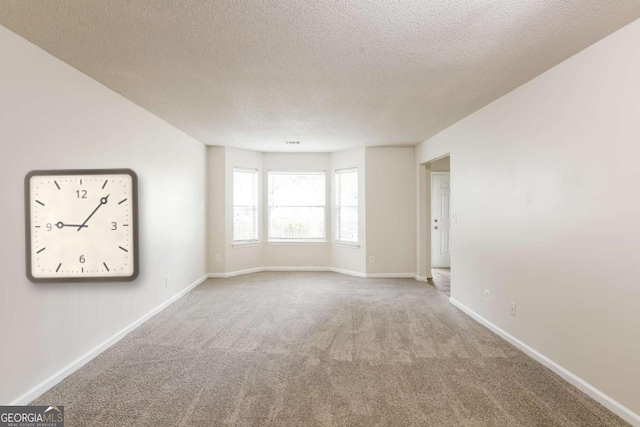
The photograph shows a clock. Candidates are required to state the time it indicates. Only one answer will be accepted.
9:07
